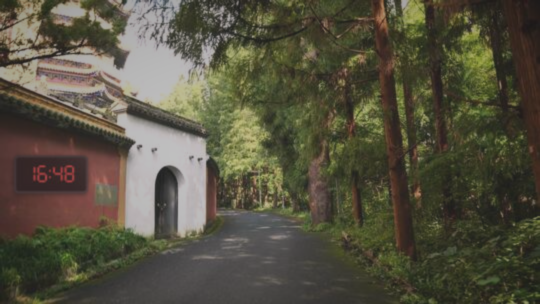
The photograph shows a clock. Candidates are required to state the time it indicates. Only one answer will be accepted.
16:48
